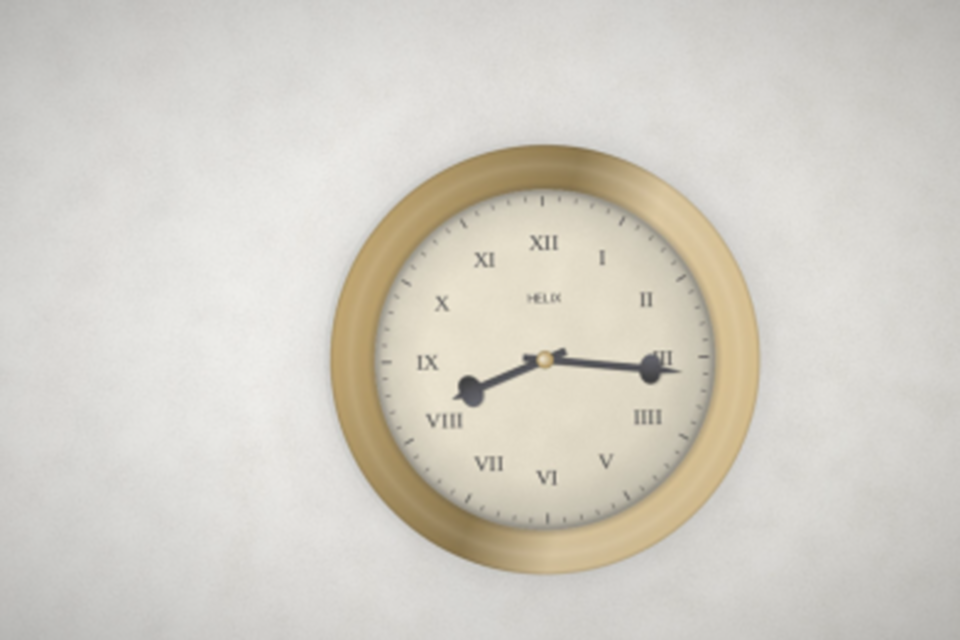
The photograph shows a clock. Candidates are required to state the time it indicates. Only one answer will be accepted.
8:16
